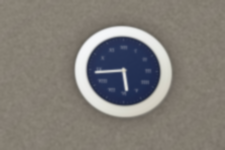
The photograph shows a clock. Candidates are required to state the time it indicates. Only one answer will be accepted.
5:44
